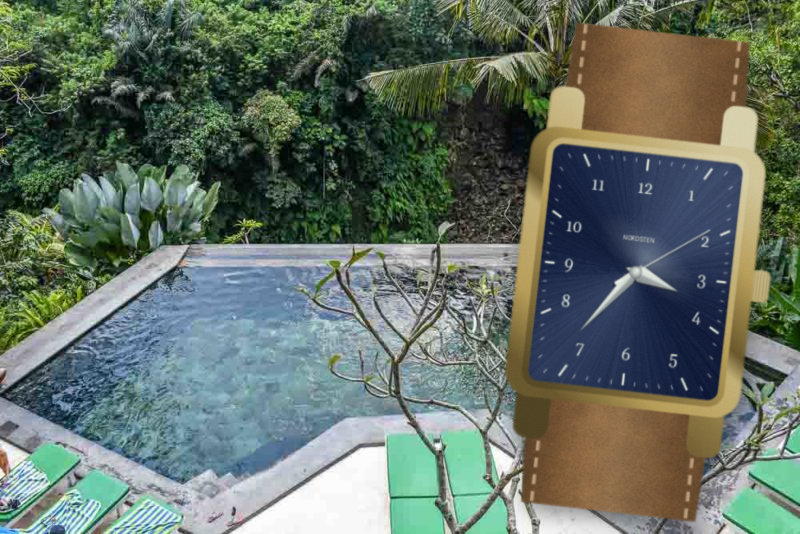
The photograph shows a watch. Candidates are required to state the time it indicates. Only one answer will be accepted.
3:36:09
